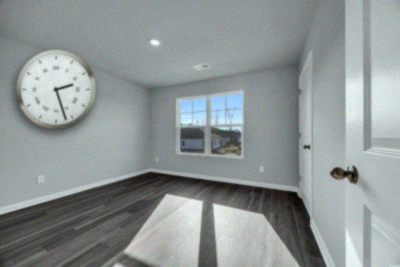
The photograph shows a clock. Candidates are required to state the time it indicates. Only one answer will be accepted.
2:27
